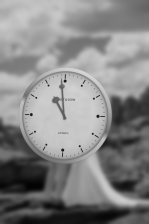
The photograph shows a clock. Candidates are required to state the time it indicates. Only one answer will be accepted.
10:59
